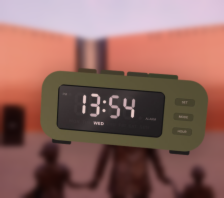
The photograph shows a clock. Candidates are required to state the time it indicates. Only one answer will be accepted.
13:54
